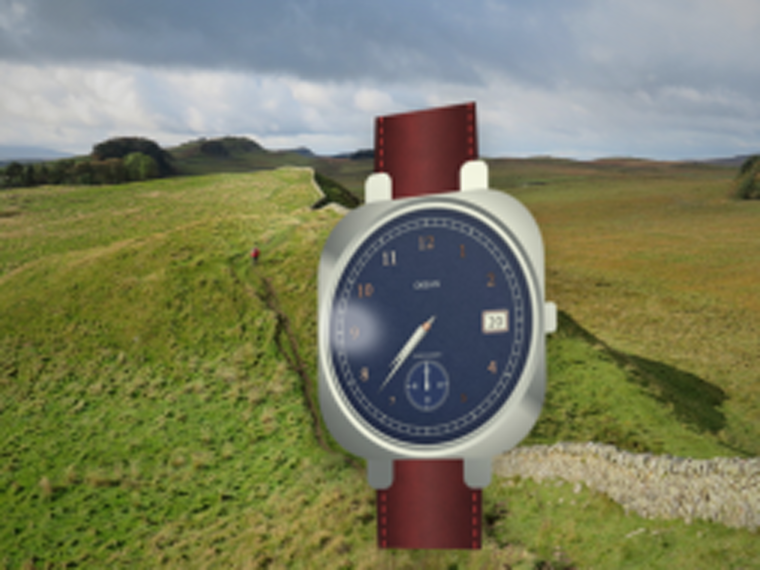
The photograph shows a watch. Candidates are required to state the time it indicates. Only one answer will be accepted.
7:37
